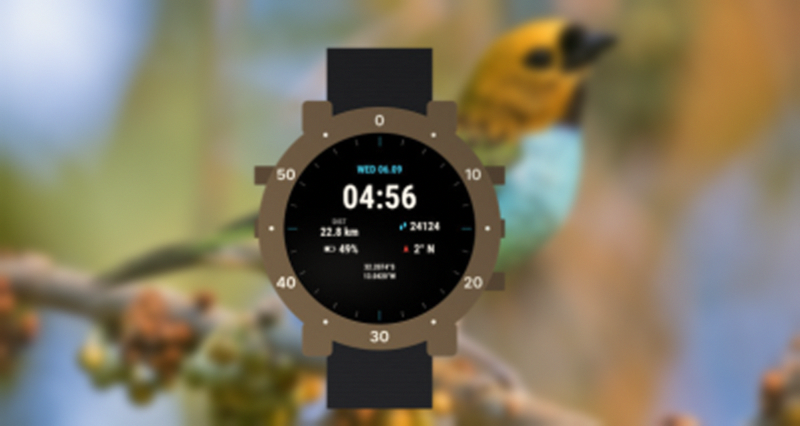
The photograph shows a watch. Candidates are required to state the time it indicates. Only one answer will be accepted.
4:56
